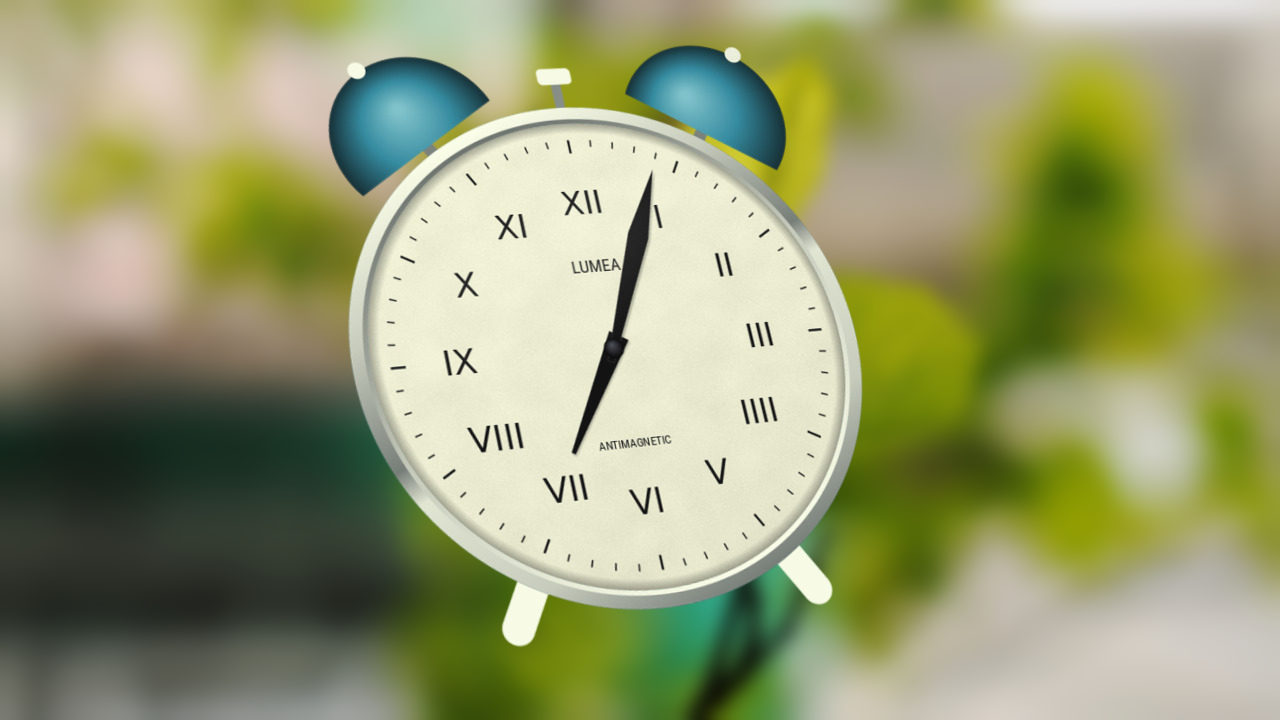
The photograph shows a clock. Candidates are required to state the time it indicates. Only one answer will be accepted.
7:04
